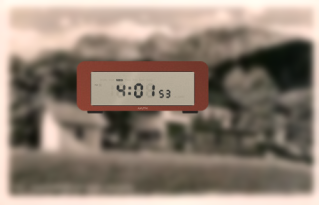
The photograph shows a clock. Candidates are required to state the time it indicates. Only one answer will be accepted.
4:01:53
